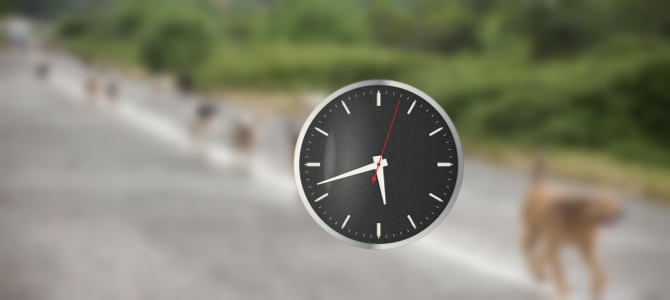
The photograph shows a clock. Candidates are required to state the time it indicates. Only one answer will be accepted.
5:42:03
